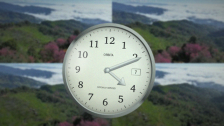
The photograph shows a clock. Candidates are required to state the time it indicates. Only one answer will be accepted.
4:11
